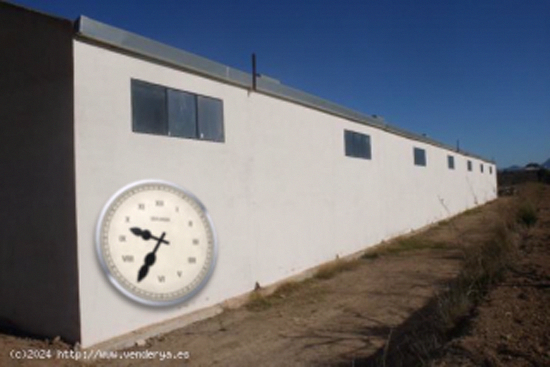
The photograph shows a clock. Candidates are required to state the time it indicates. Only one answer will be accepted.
9:35
